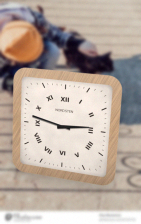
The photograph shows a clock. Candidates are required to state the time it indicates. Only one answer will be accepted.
2:47
